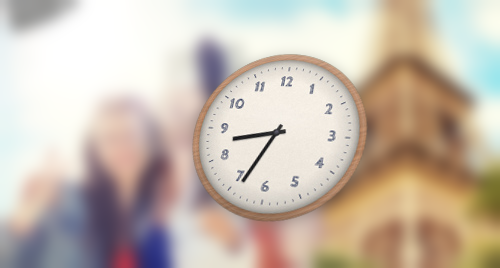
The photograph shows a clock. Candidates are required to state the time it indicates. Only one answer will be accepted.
8:34
